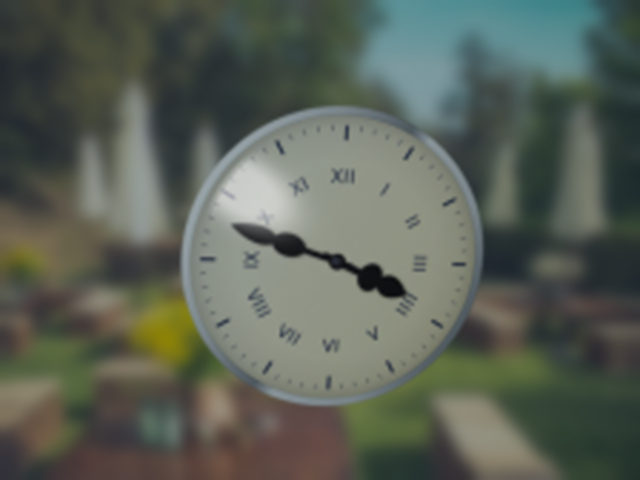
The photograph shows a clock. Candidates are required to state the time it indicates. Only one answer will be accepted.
3:48
